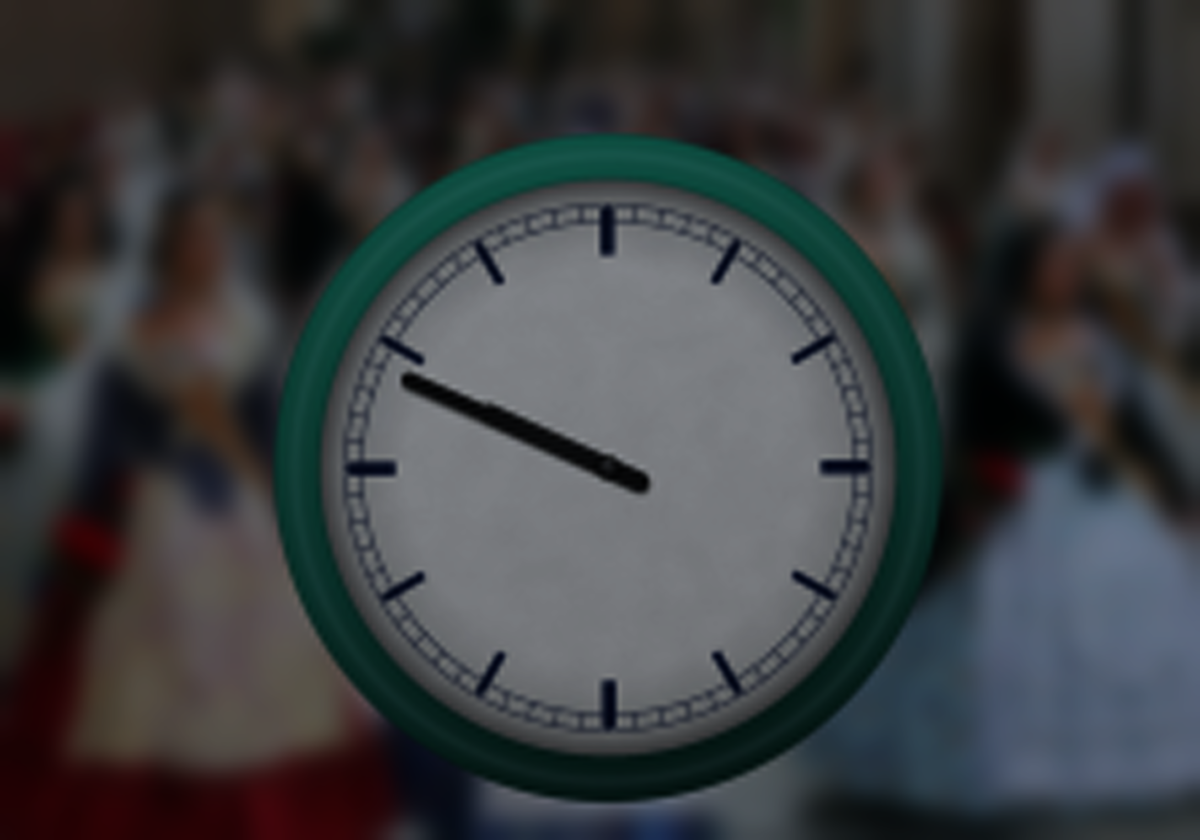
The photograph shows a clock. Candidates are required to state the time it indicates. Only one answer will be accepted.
9:49
